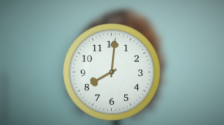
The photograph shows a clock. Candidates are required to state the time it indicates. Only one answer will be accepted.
8:01
